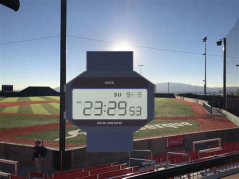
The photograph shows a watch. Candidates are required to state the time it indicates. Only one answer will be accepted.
23:29:53
